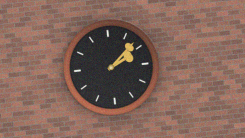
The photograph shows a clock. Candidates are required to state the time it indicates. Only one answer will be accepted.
2:08
